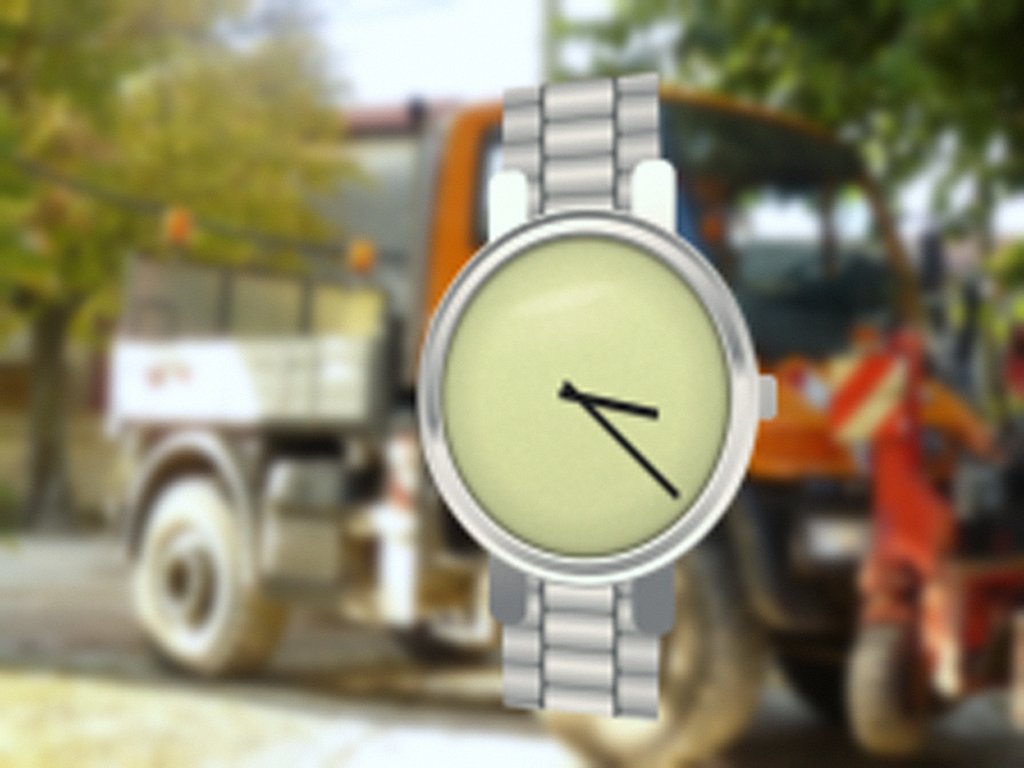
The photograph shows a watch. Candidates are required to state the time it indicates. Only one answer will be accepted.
3:22
